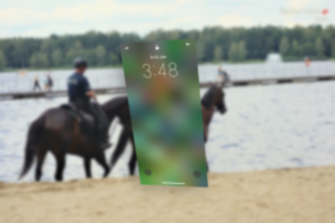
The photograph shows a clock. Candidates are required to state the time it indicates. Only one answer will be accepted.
3:48
